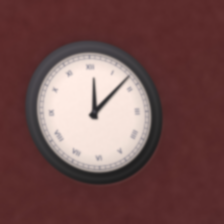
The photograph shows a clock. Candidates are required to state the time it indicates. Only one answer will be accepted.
12:08
